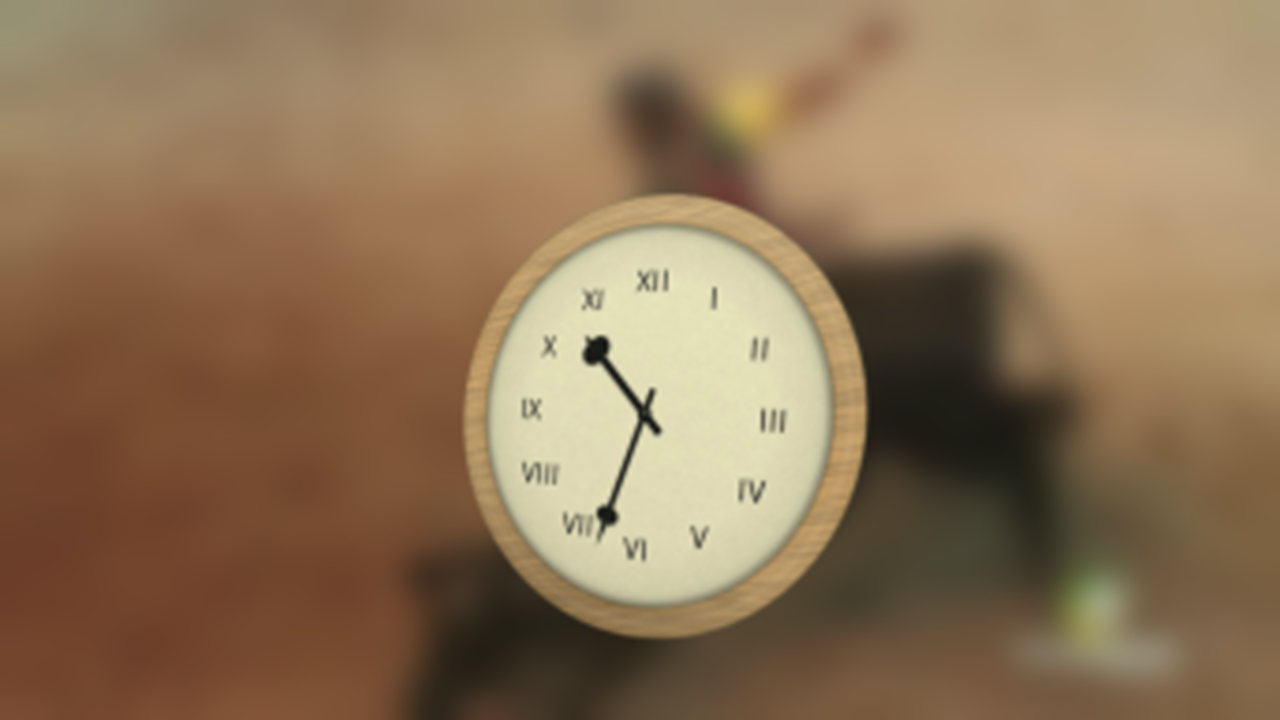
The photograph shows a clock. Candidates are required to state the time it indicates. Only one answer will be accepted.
10:33
